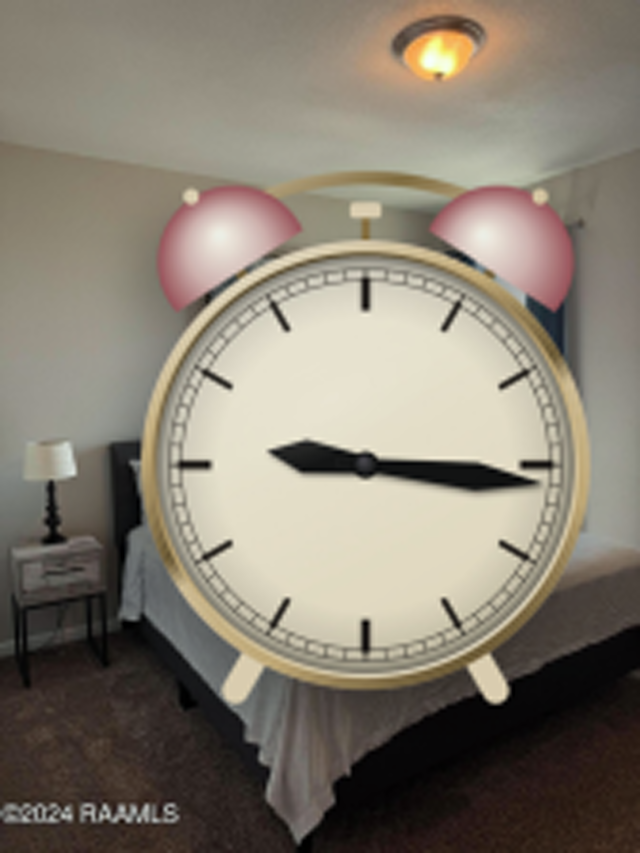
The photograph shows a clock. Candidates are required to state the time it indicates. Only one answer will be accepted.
9:16
